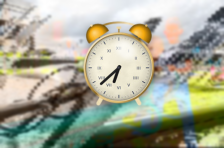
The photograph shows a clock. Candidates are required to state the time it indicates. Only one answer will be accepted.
6:38
